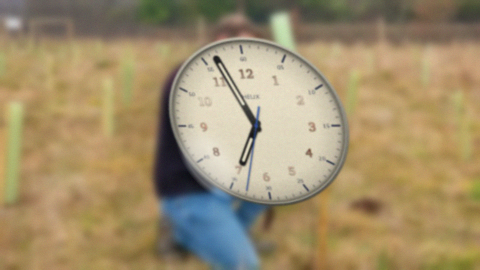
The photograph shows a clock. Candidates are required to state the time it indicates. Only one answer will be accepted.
6:56:33
